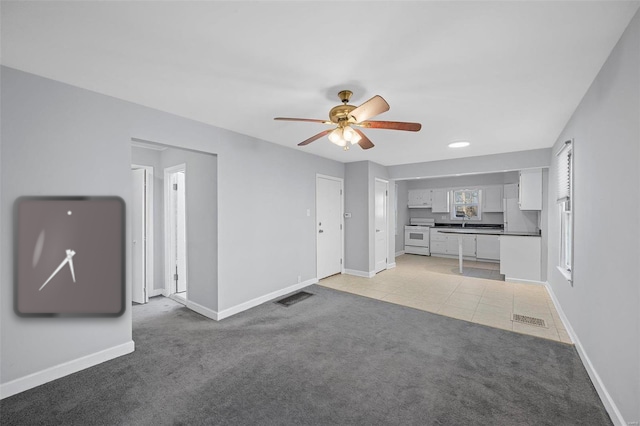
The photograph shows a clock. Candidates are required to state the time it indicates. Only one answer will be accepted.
5:37
